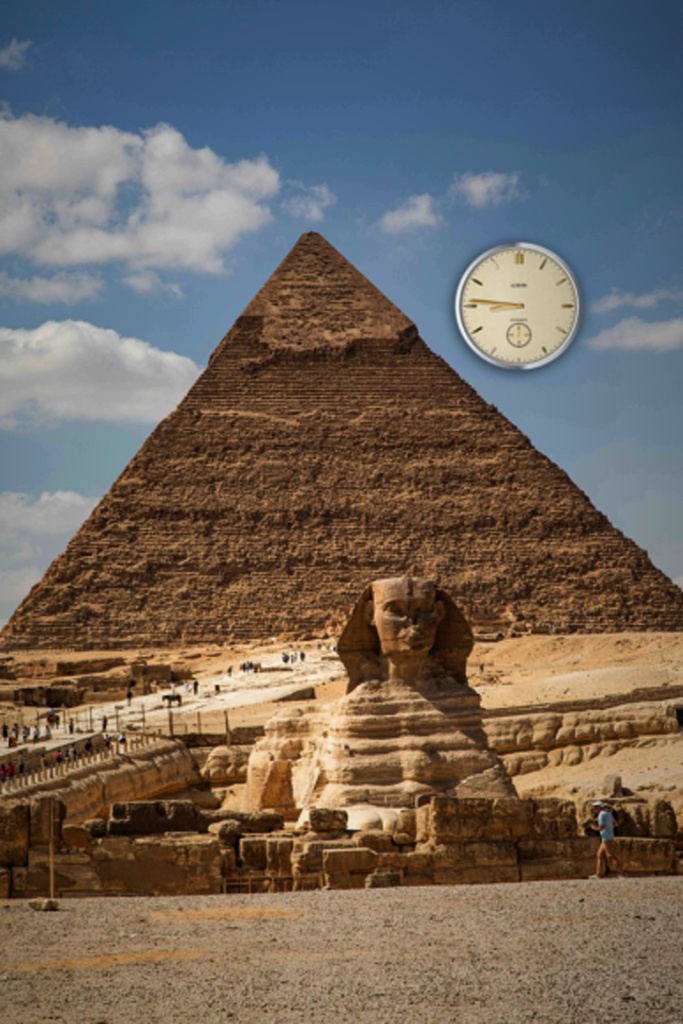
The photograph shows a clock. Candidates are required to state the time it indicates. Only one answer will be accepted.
8:46
